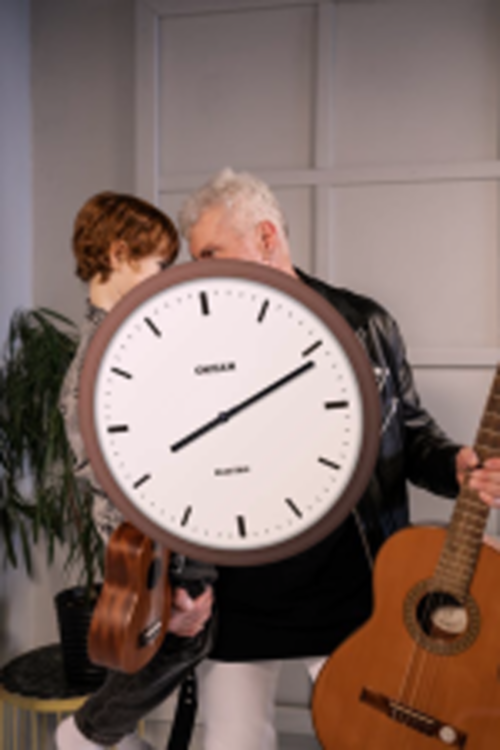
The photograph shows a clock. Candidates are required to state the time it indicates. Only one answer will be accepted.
8:11
